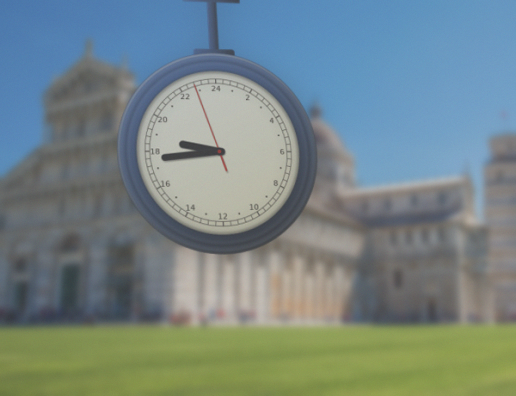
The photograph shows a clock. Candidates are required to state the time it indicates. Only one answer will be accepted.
18:43:57
